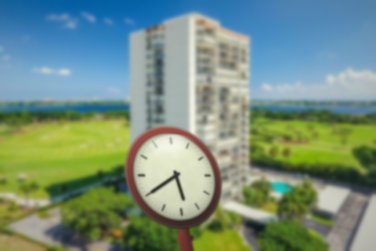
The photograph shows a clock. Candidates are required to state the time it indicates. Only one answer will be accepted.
5:40
